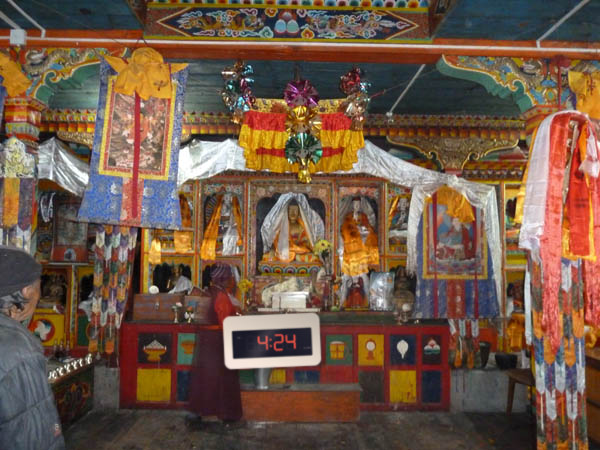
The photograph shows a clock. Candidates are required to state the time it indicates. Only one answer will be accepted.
4:24
